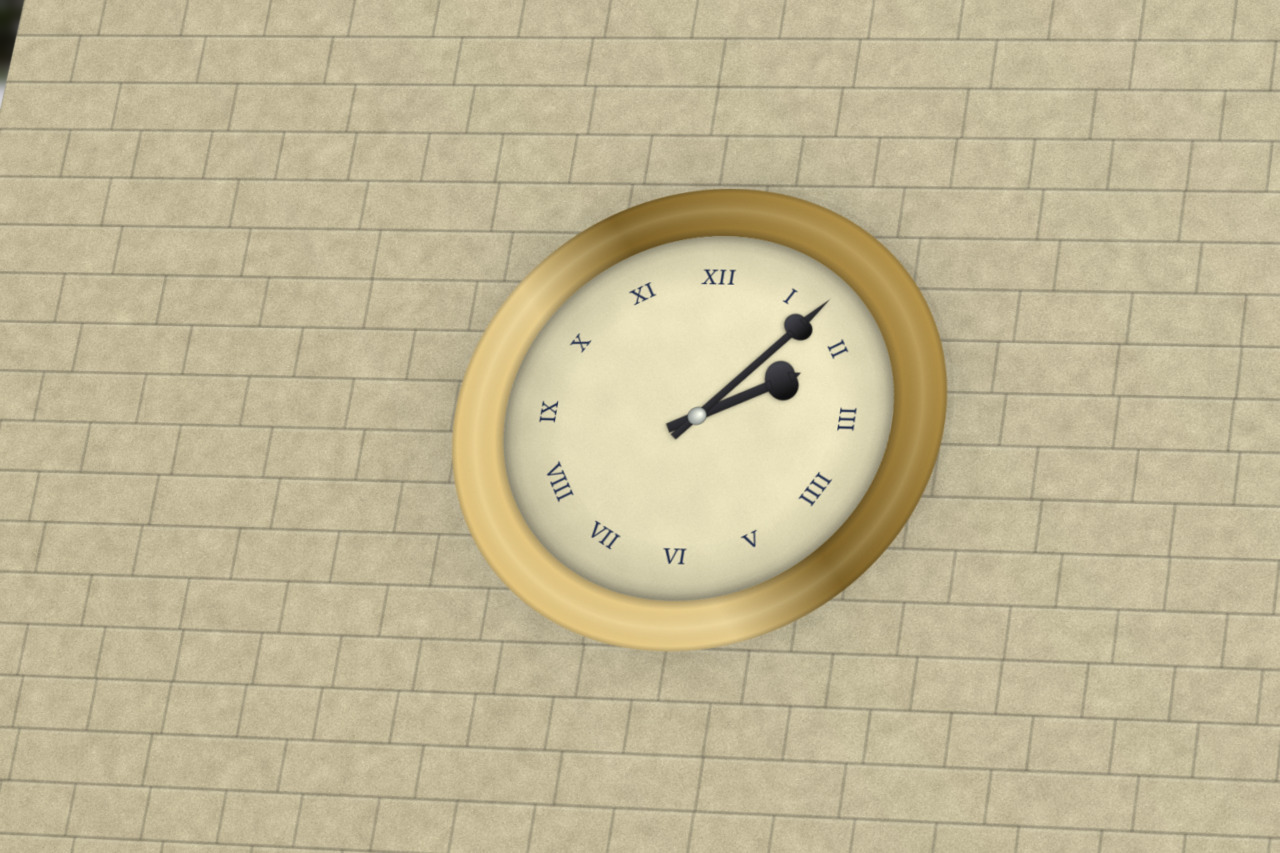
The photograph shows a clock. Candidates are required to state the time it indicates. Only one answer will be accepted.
2:07
